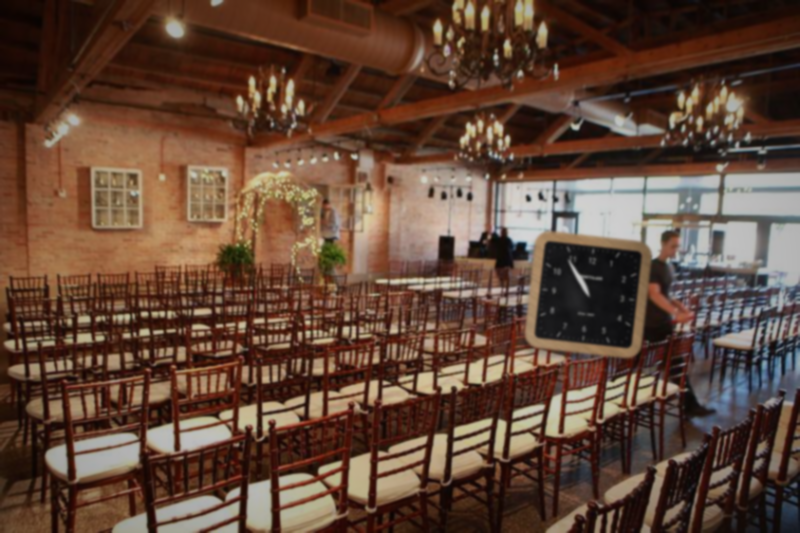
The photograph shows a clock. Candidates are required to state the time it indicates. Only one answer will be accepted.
10:54
